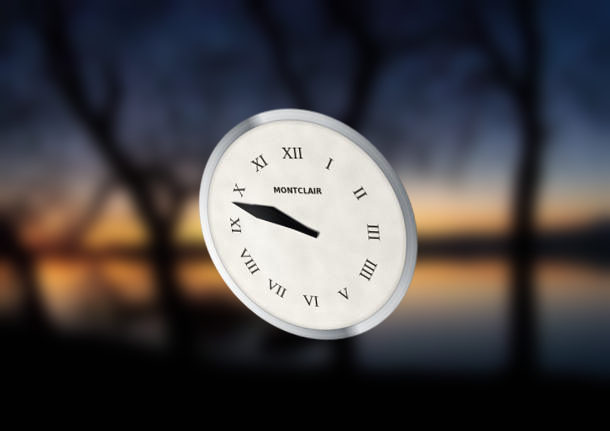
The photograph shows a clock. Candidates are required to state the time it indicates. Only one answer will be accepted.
9:48
